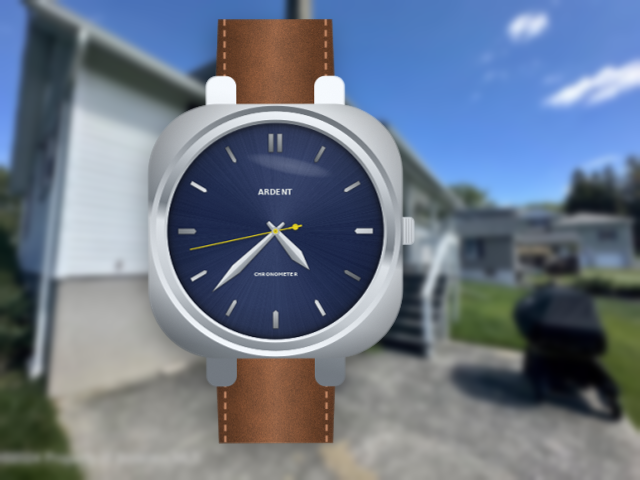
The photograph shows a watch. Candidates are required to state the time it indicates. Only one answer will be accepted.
4:37:43
